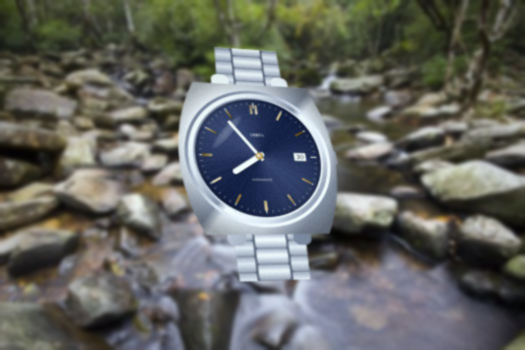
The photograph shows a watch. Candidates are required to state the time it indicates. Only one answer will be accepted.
7:54
